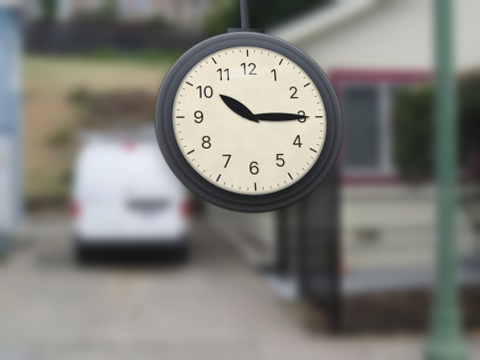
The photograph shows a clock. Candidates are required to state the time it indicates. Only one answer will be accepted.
10:15
